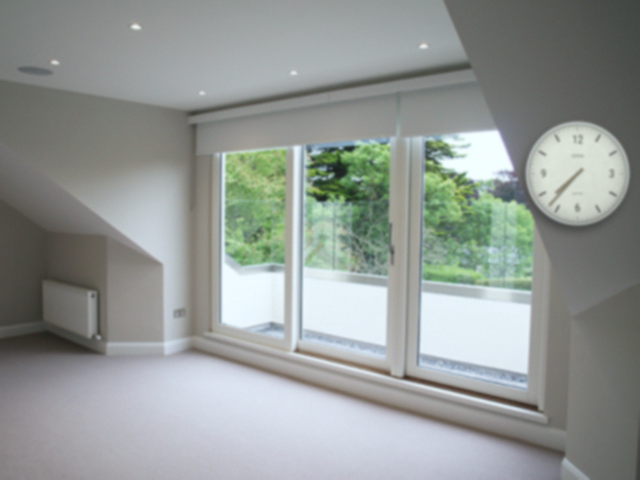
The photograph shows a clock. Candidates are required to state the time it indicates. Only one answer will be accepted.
7:37
